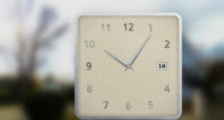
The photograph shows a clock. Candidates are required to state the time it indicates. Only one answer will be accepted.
10:06
